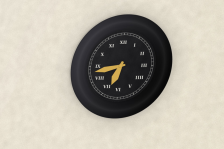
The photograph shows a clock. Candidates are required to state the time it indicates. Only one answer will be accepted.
6:43
